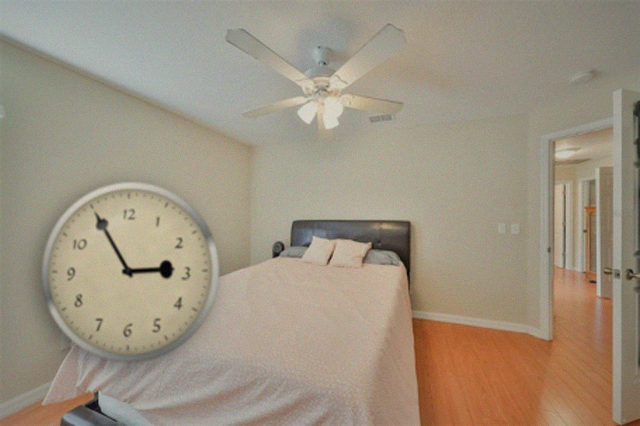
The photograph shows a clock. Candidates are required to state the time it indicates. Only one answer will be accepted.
2:55
